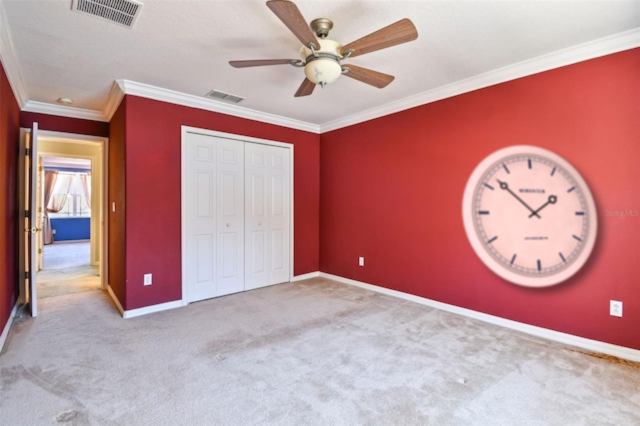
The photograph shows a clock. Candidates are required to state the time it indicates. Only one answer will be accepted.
1:52
